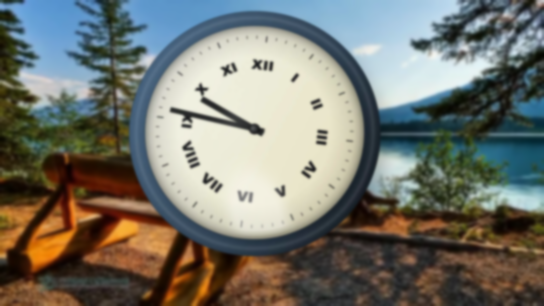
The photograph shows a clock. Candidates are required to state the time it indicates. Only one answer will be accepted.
9:46
